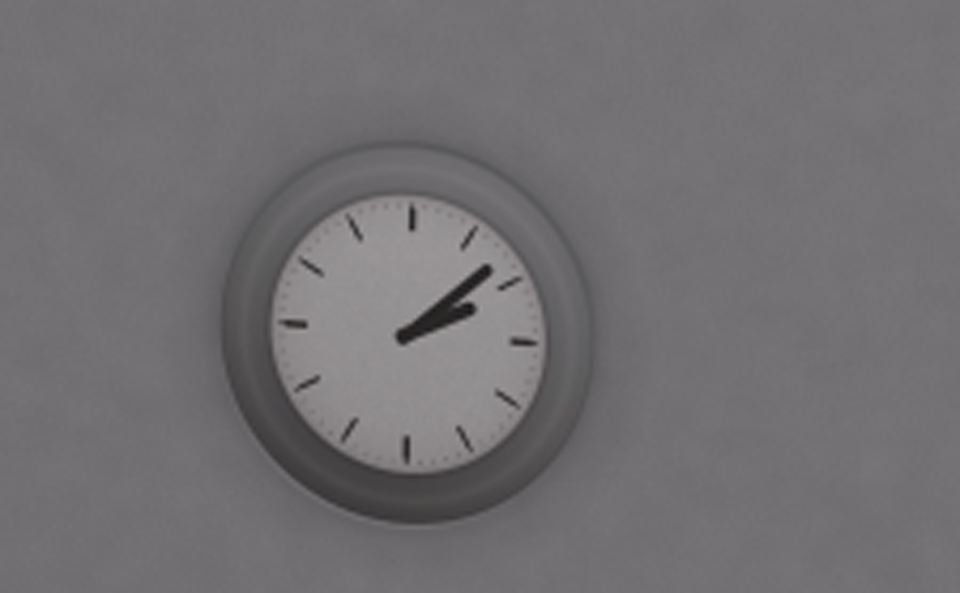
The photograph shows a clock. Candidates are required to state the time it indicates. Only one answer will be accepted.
2:08
